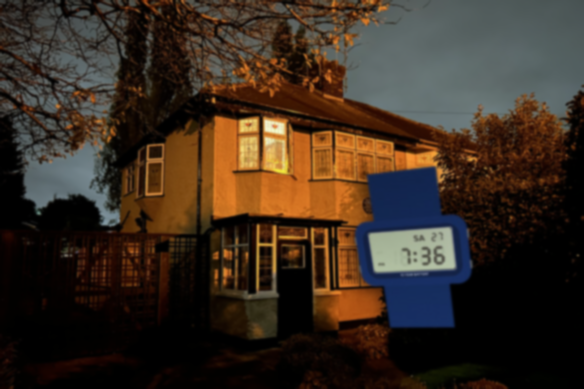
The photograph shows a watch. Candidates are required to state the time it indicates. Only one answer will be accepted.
7:36
